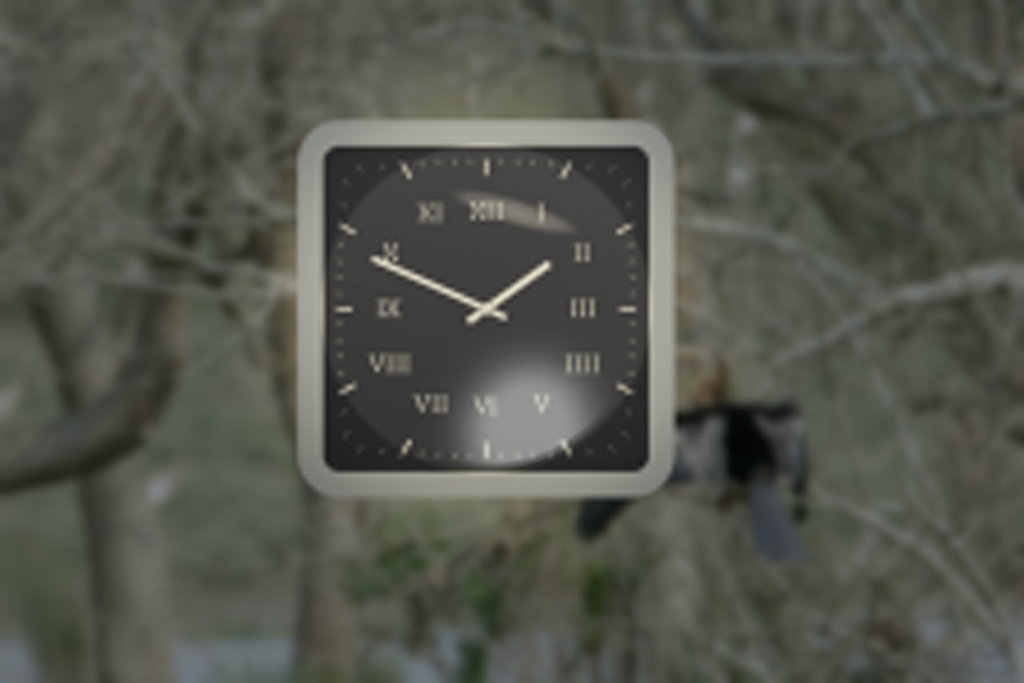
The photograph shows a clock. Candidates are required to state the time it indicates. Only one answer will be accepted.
1:49
